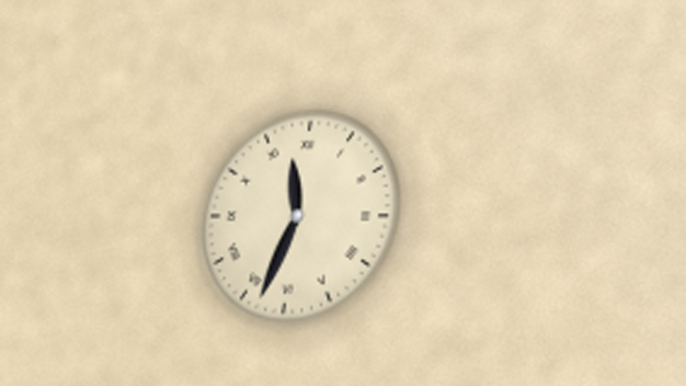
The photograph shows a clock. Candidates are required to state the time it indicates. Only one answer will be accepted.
11:33
